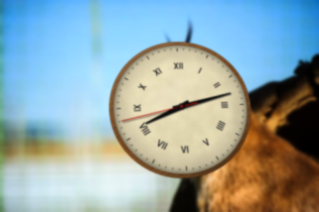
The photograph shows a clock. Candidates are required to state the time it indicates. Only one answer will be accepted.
8:12:43
